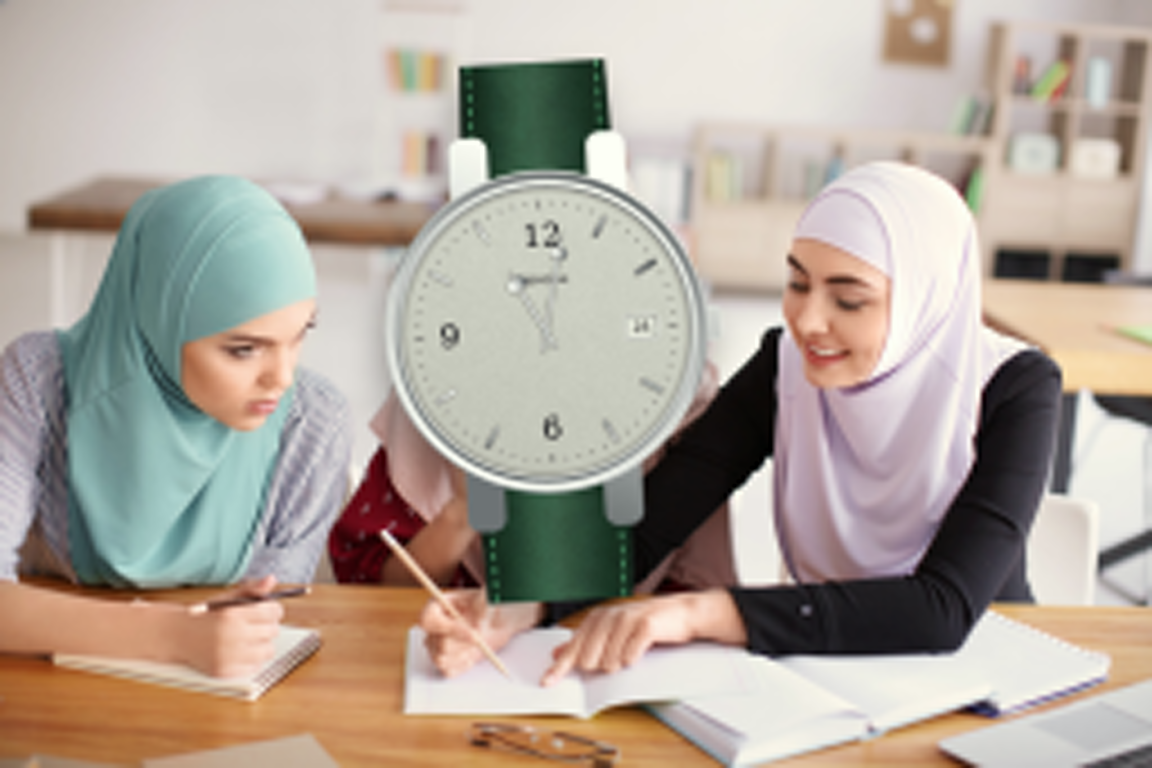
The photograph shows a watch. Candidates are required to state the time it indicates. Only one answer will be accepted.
11:02
